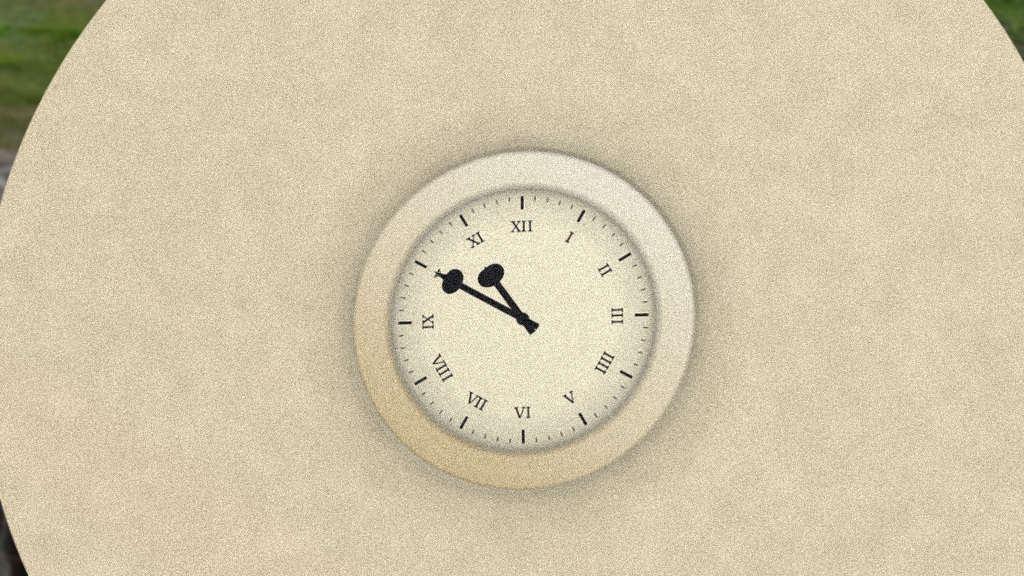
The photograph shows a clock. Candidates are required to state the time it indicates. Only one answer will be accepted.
10:50
